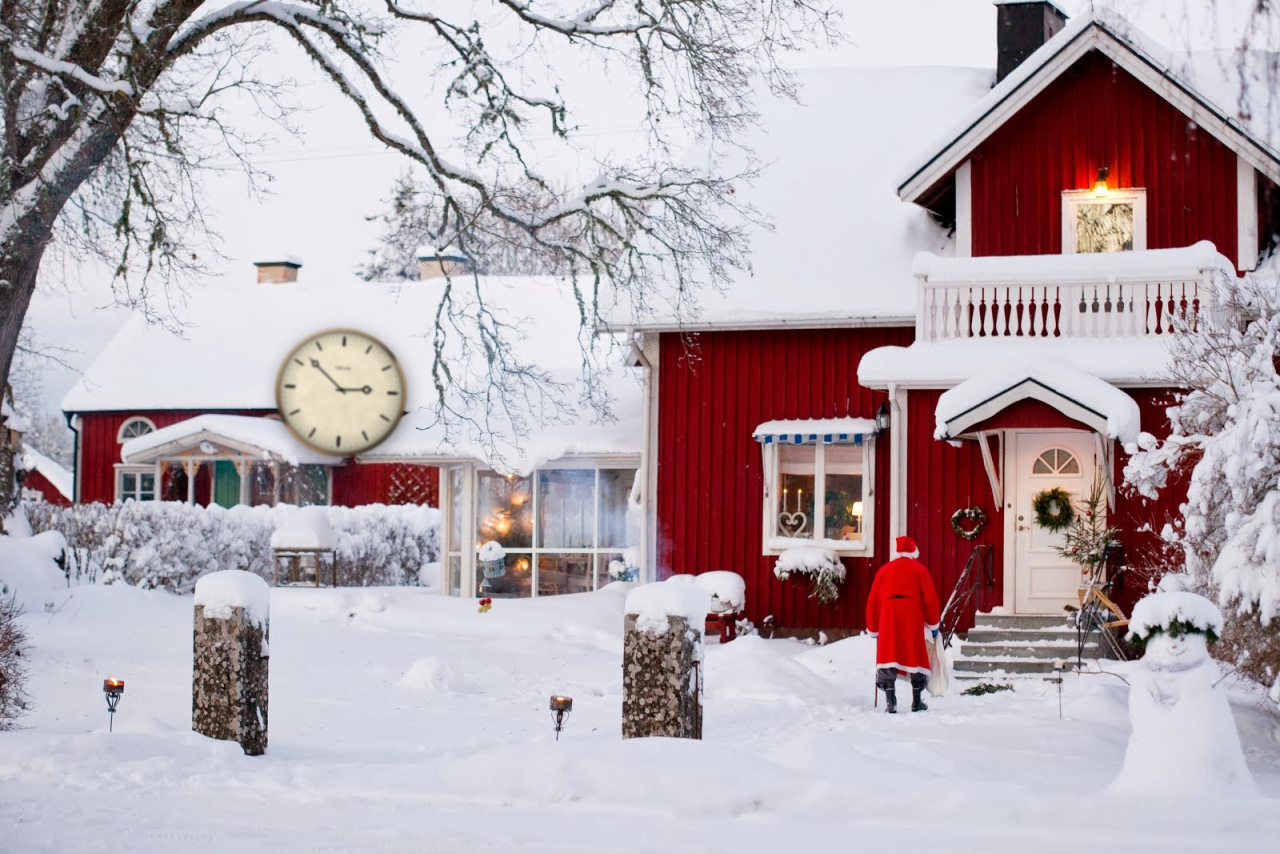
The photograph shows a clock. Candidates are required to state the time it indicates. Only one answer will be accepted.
2:52
